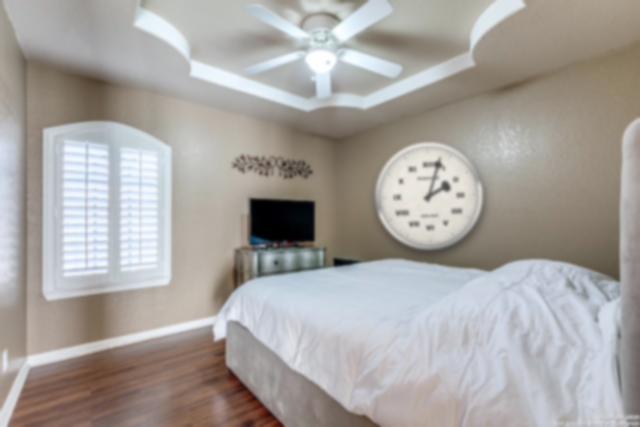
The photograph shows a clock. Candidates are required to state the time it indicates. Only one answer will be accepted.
2:03
